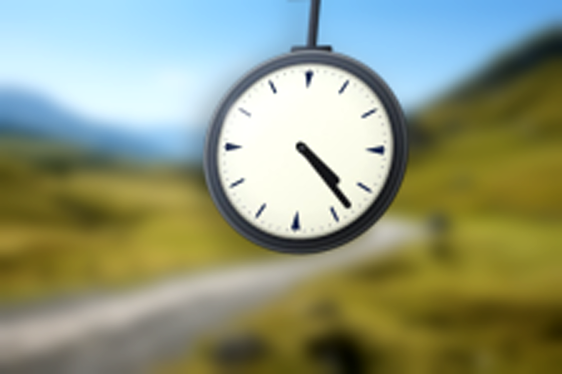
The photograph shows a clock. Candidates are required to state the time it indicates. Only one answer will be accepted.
4:23
